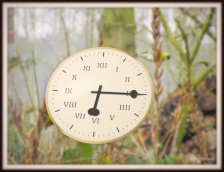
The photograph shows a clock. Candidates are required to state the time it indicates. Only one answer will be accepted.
6:15
